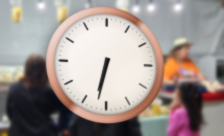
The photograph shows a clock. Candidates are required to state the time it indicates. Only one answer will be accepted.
6:32
